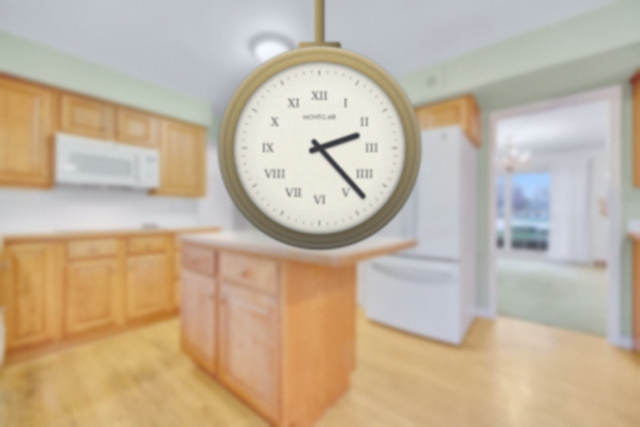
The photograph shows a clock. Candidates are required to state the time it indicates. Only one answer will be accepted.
2:23
